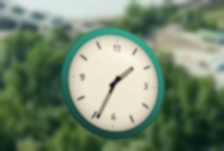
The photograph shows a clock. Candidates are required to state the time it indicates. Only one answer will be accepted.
1:34
